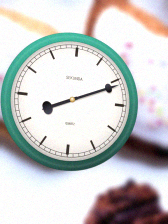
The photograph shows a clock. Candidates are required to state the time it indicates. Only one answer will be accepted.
8:11
